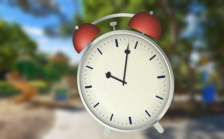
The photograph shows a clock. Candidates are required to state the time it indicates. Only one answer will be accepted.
10:03
